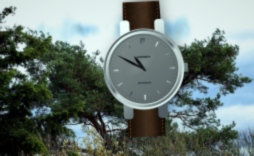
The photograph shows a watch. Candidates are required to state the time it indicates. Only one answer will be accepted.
10:50
